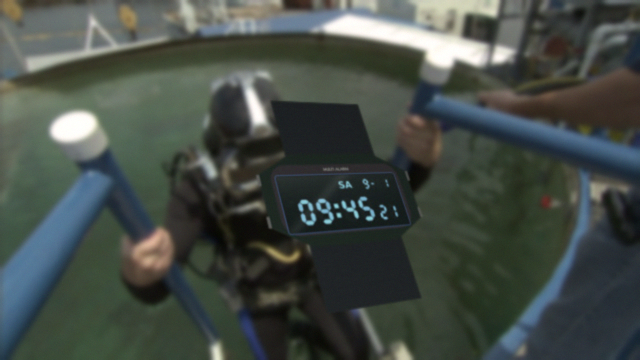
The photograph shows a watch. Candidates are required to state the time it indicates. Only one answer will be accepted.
9:45:21
